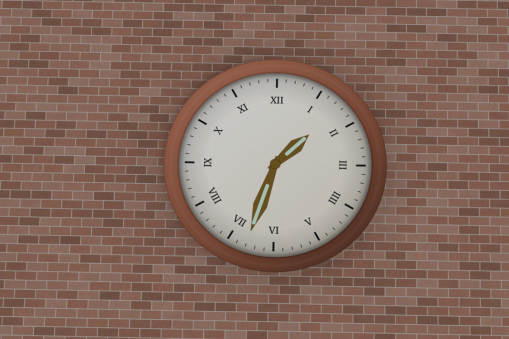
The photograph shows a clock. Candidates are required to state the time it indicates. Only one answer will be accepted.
1:33
